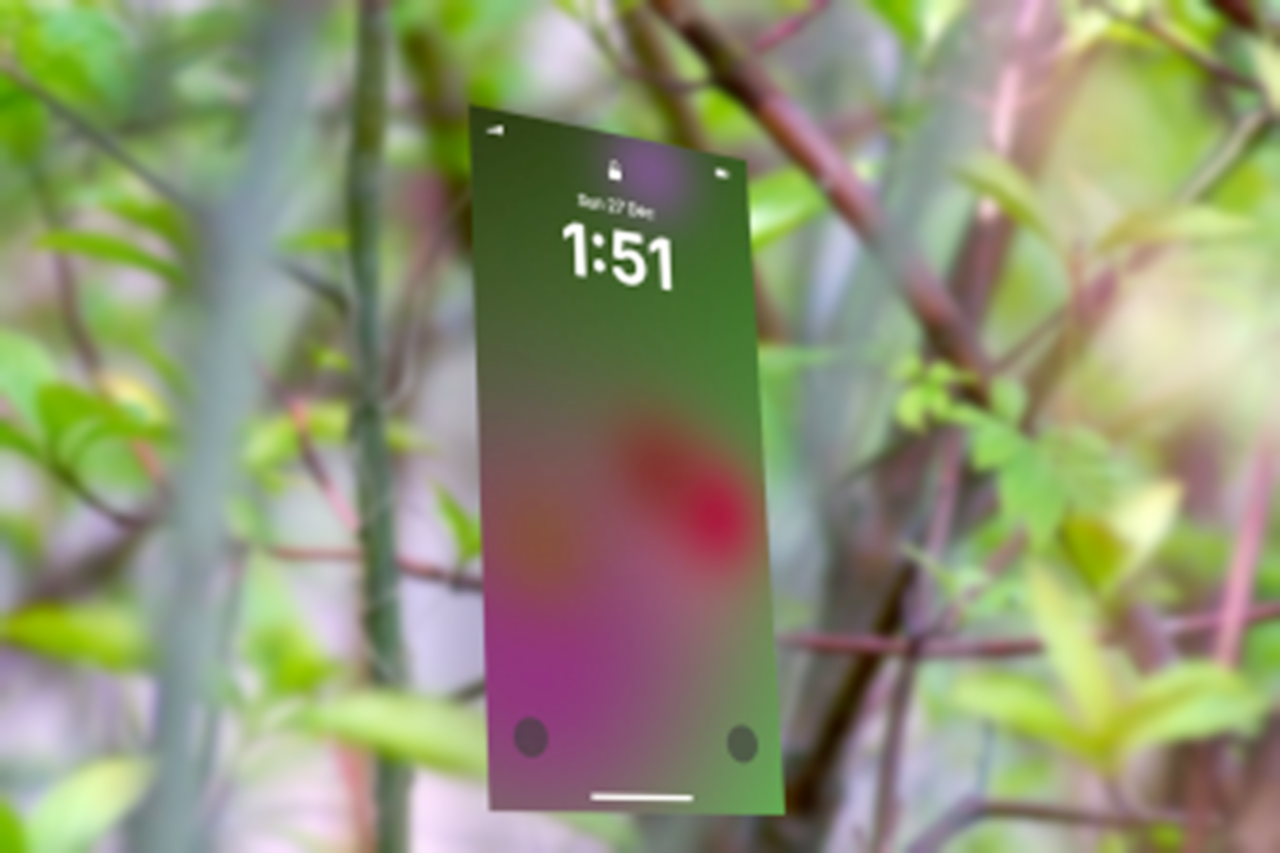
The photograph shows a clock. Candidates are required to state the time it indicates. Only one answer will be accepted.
1:51
